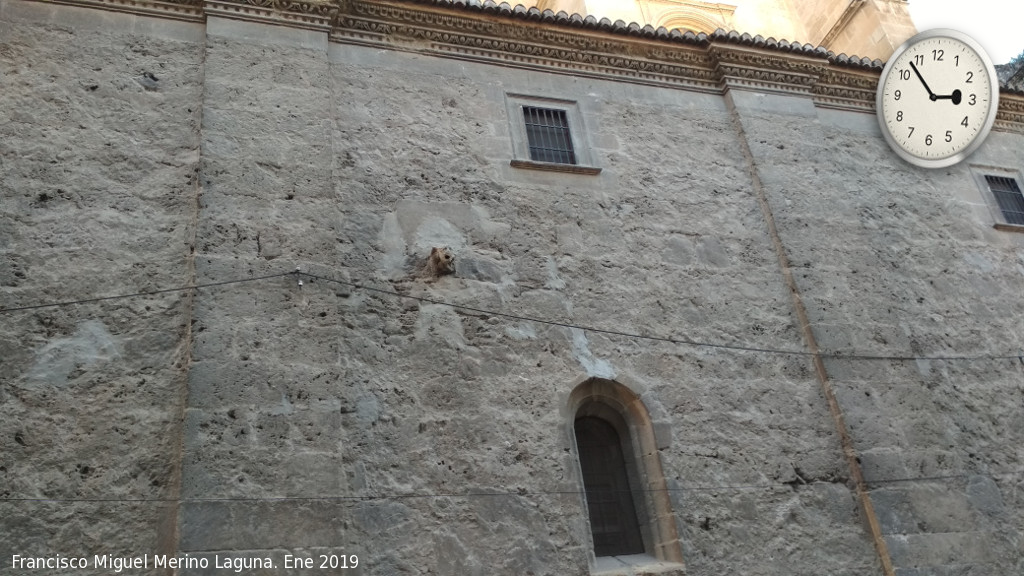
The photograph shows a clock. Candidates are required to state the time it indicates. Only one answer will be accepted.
2:53
